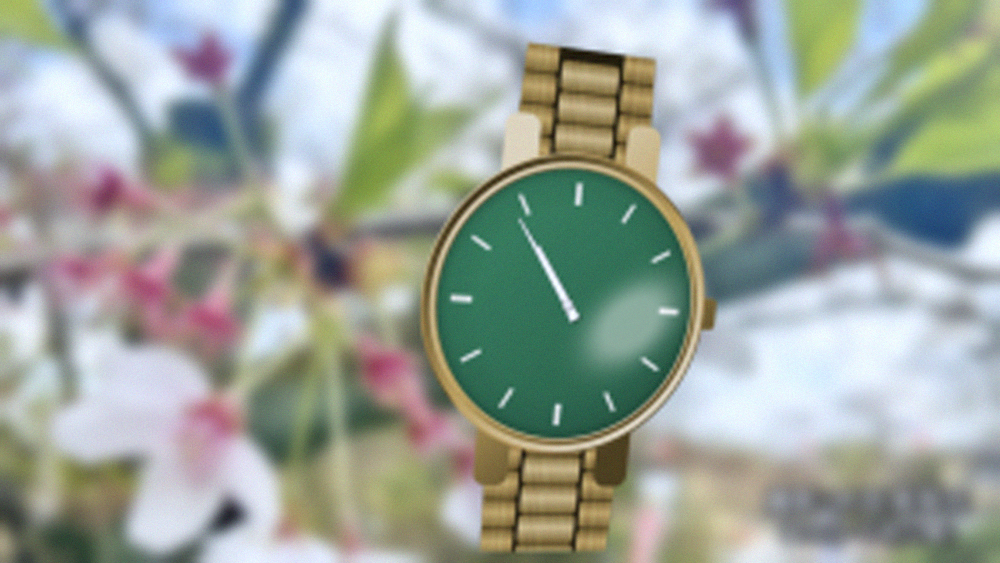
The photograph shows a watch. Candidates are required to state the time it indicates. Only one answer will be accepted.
10:54
